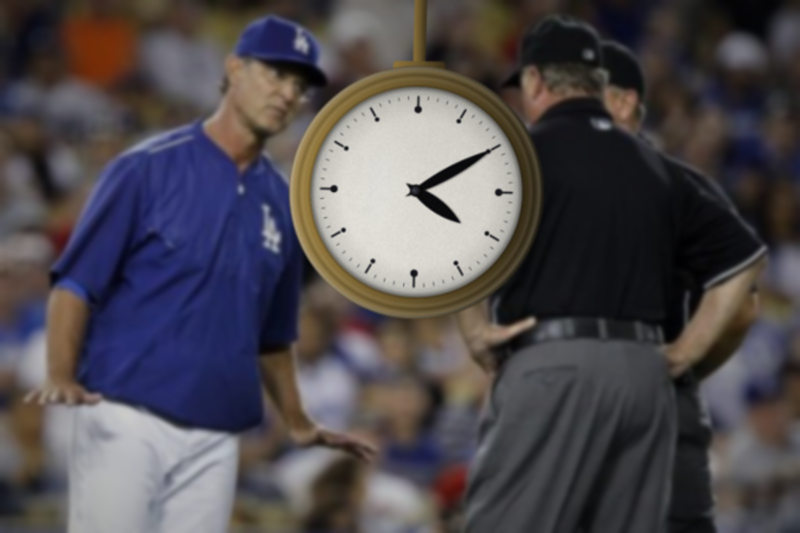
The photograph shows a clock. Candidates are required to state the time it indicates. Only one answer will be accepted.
4:10
